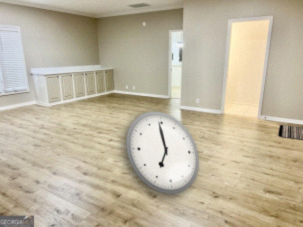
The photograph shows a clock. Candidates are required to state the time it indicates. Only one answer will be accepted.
6:59
